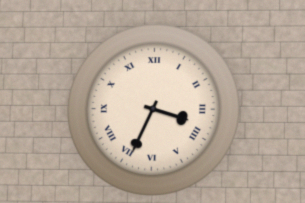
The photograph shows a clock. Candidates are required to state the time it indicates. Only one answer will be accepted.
3:34
